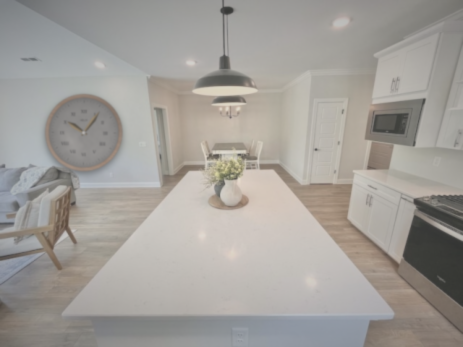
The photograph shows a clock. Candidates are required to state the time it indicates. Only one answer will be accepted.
10:06
